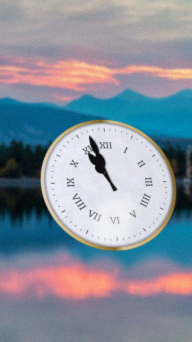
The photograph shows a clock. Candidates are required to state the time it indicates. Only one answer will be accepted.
10:57
